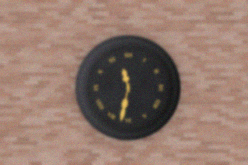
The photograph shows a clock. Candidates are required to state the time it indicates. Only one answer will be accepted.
11:32
